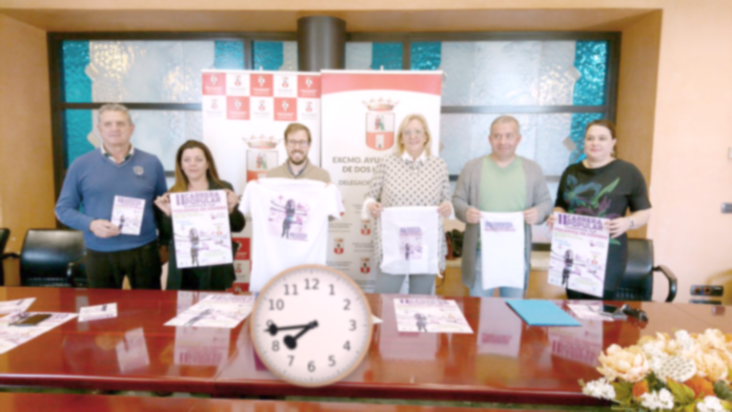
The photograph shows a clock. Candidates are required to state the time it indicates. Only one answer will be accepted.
7:44
